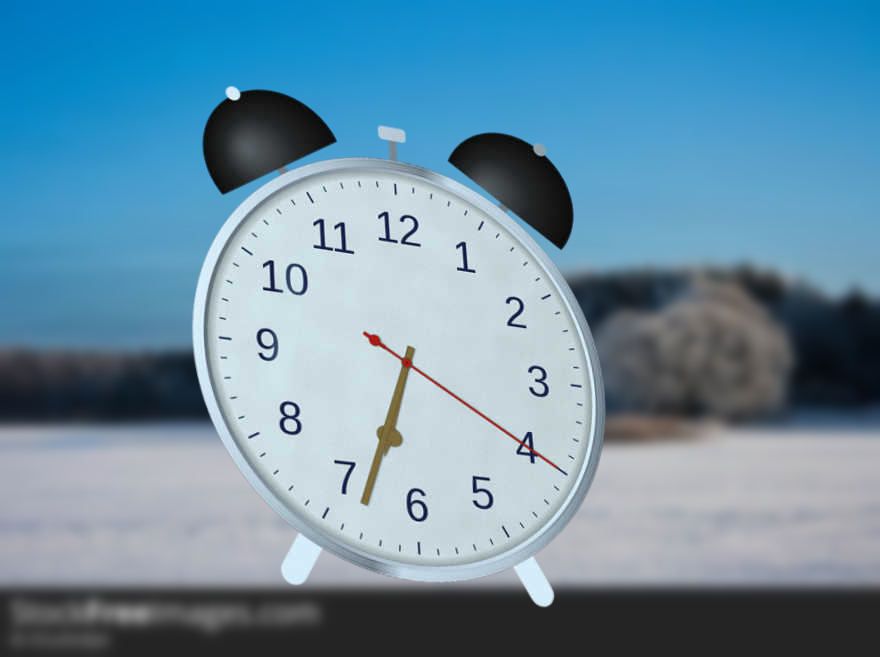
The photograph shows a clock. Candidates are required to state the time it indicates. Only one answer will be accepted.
6:33:20
